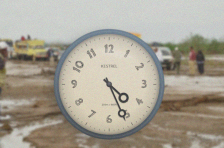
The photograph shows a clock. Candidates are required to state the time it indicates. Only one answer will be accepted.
4:26
